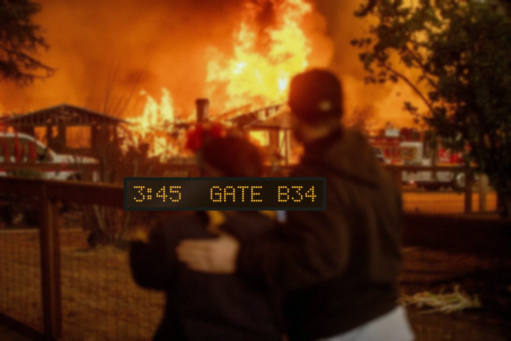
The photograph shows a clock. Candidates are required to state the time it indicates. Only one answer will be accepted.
3:45
